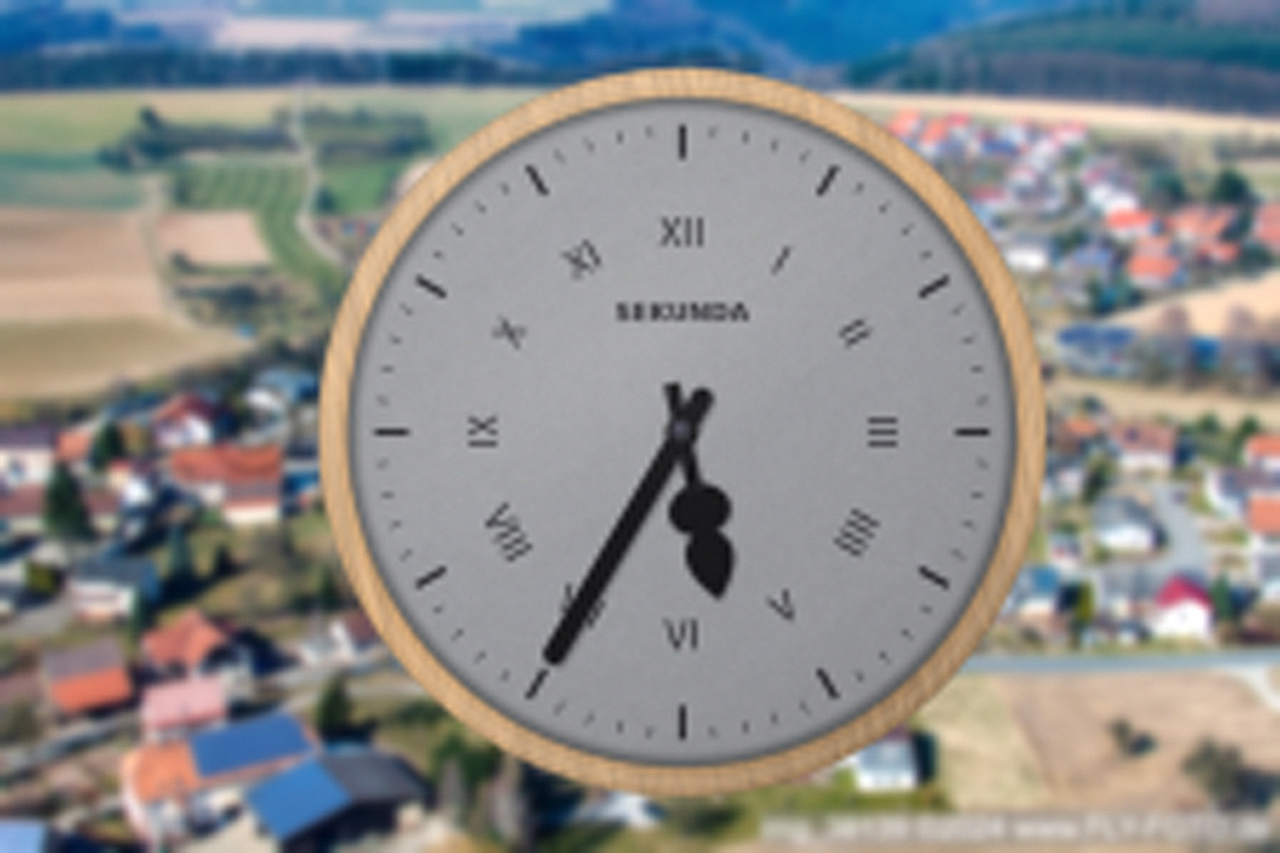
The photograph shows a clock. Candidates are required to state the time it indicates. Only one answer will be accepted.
5:35
